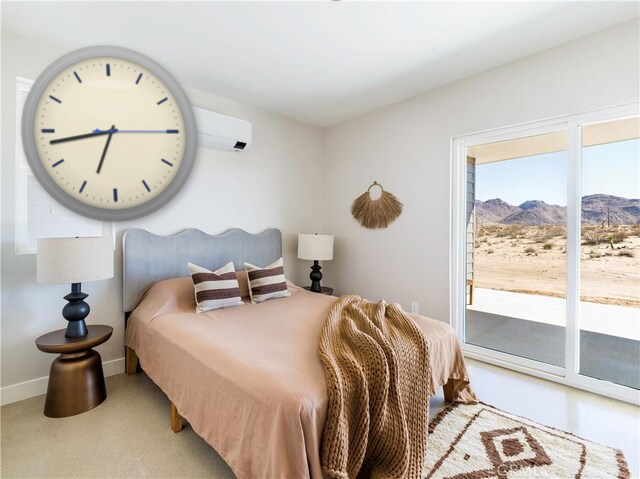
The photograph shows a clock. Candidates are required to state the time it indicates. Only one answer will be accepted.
6:43:15
